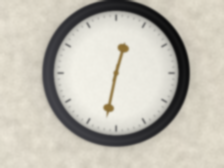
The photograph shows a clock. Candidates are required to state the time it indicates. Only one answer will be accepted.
12:32
